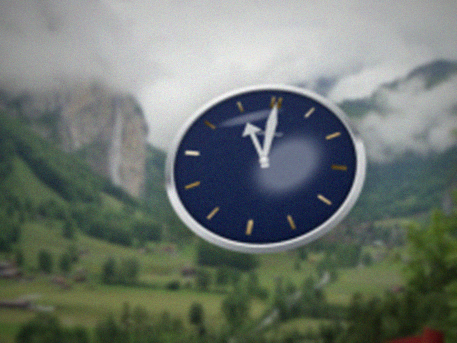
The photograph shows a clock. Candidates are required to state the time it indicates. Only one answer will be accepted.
11:00
